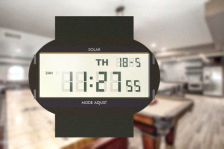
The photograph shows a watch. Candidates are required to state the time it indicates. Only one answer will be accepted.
11:27:55
